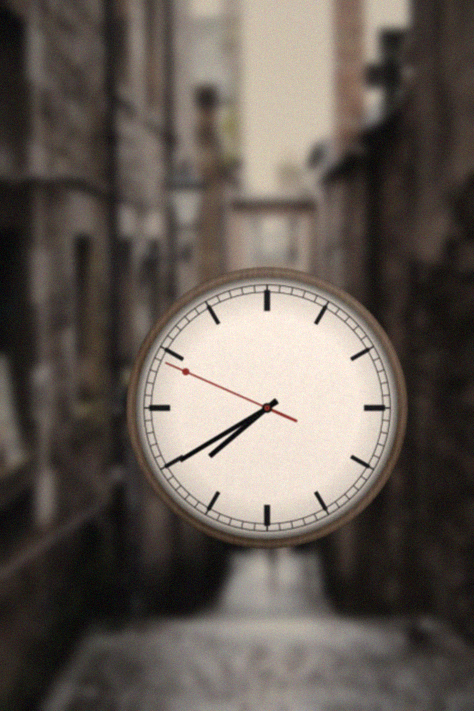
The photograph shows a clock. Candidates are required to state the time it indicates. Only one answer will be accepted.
7:39:49
